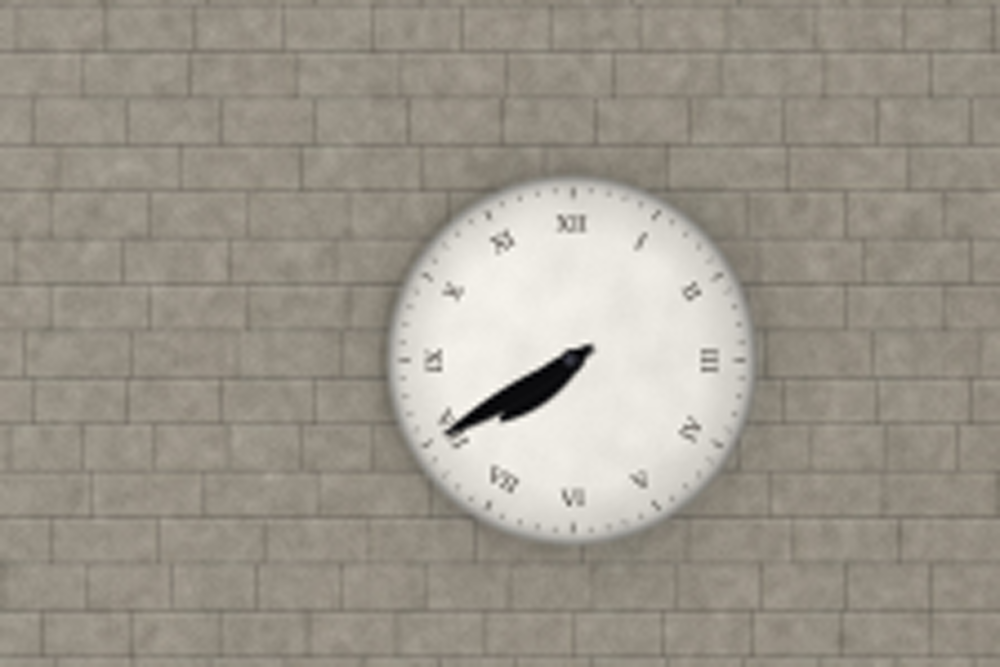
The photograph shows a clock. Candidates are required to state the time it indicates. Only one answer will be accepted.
7:40
